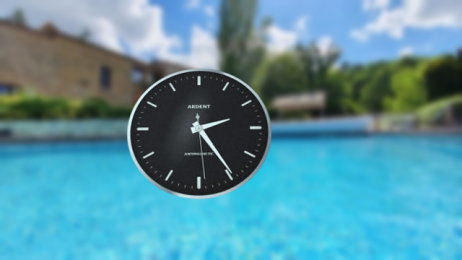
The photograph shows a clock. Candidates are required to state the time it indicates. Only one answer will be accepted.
2:24:29
